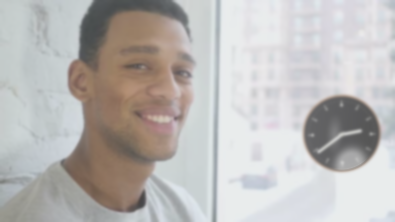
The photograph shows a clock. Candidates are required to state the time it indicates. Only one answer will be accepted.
2:39
